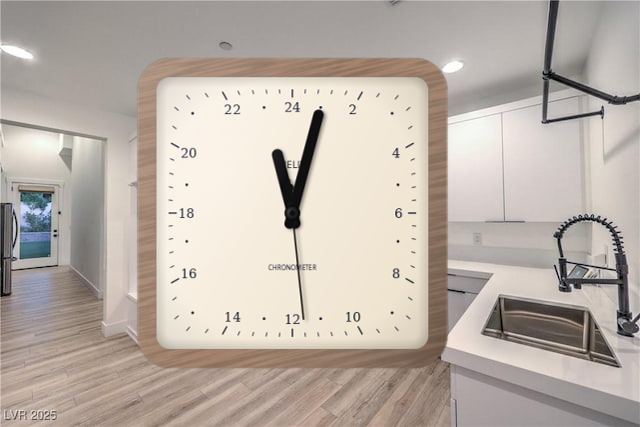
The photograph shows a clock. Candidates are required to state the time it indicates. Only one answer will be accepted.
23:02:29
